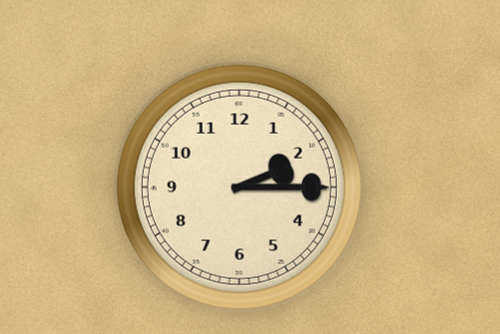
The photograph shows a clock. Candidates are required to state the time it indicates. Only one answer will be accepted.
2:15
